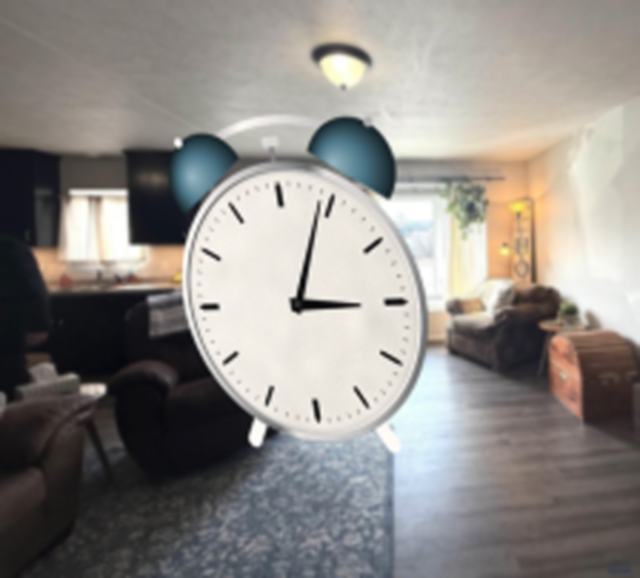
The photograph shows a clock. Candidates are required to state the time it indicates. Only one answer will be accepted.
3:04
